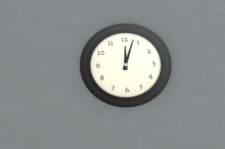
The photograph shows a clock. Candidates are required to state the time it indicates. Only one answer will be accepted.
12:03
